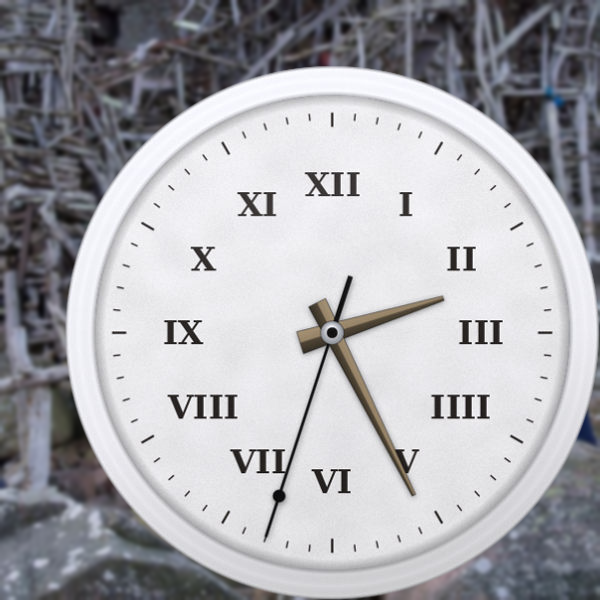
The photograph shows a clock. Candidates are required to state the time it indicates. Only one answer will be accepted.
2:25:33
